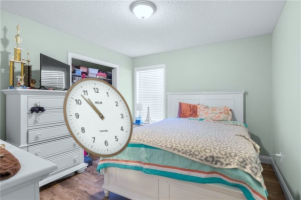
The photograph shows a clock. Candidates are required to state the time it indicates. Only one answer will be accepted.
10:53
